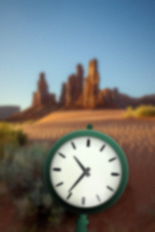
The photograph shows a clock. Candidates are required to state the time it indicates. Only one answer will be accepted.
10:36
